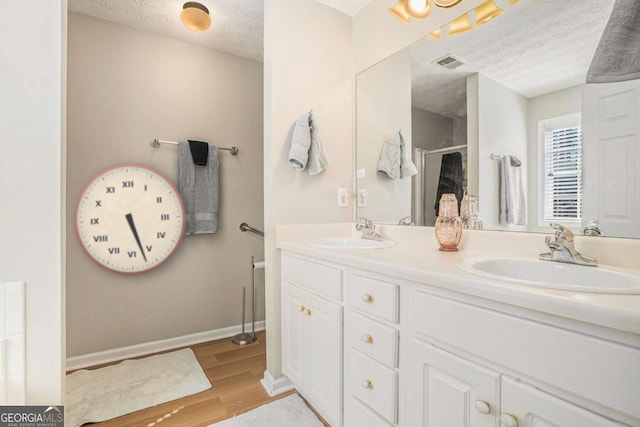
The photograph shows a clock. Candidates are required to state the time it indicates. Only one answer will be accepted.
5:27
